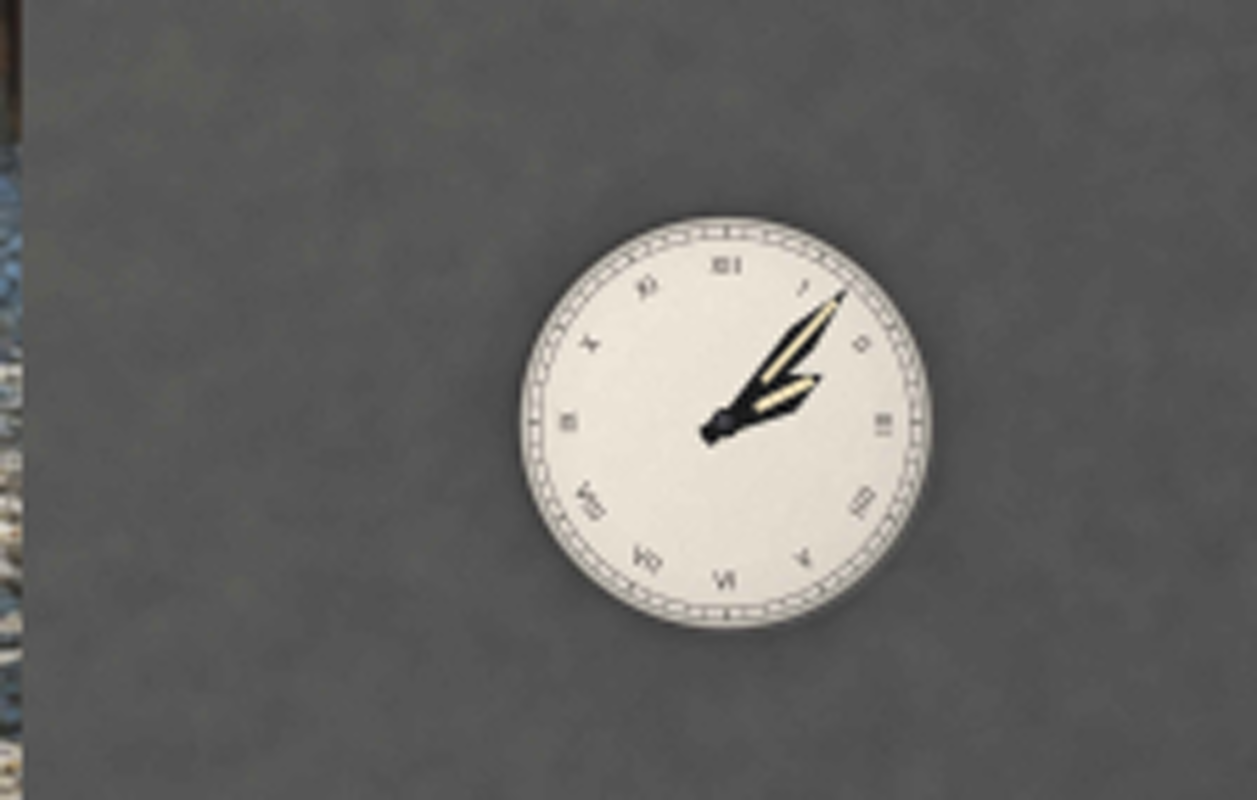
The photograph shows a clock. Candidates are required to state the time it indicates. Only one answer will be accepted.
2:07
